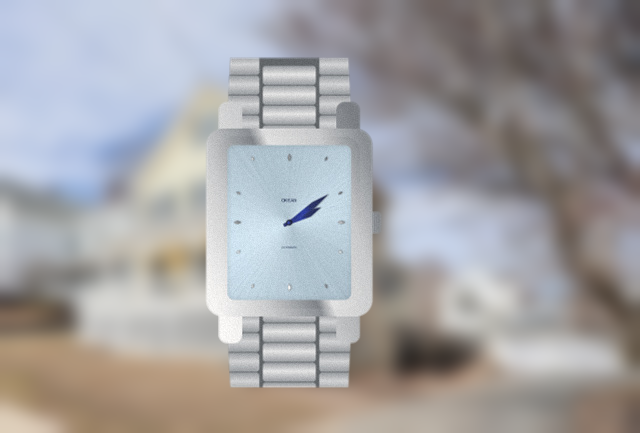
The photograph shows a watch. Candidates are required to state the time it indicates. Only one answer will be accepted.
2:09
